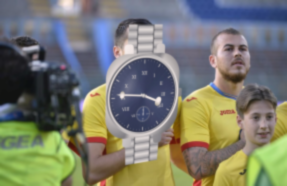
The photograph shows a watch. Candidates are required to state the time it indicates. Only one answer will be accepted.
3:46
